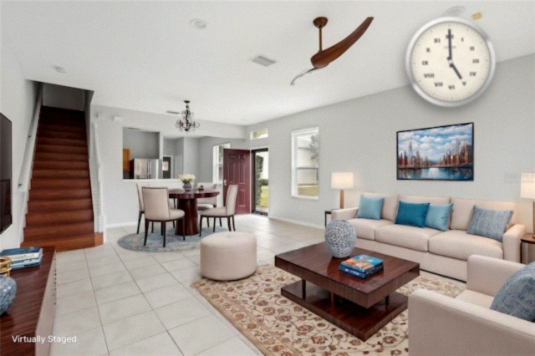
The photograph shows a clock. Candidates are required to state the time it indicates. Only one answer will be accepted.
5:00
